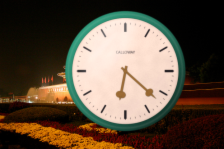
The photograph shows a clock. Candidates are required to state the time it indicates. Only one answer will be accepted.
6:22
